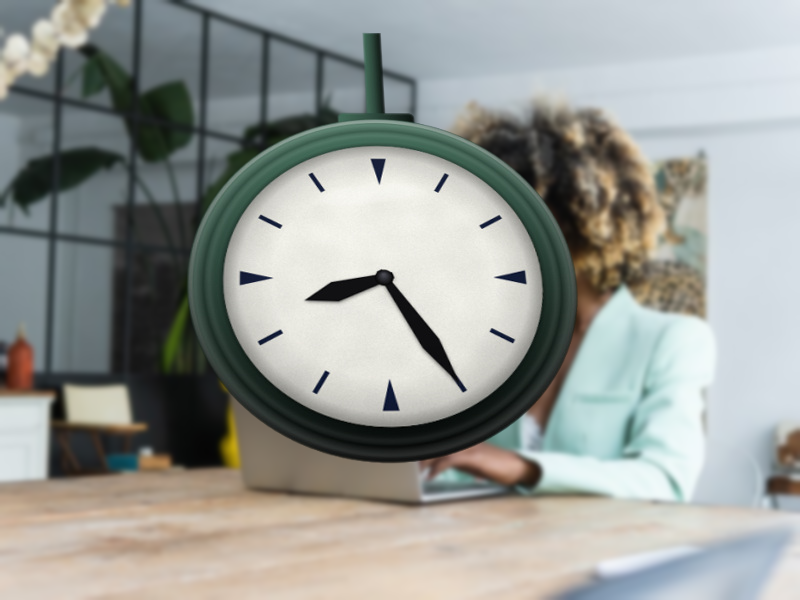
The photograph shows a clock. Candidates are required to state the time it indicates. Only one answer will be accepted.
8:25
